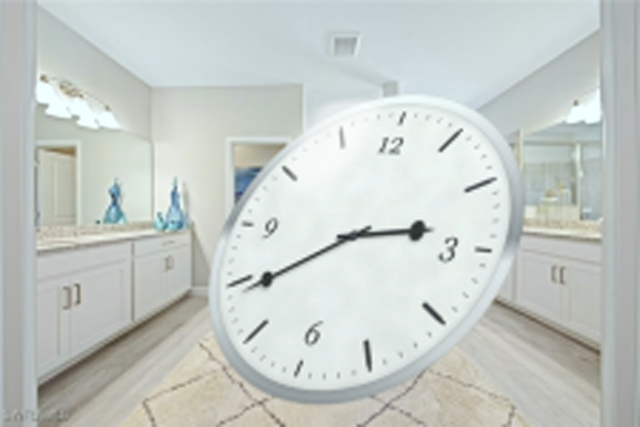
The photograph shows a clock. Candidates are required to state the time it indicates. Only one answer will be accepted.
2:39
